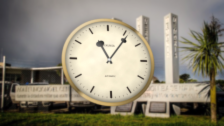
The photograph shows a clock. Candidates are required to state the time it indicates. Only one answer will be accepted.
11:06
